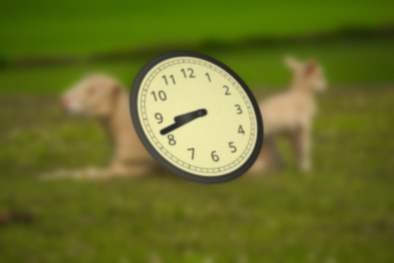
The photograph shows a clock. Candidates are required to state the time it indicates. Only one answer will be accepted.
8:42
